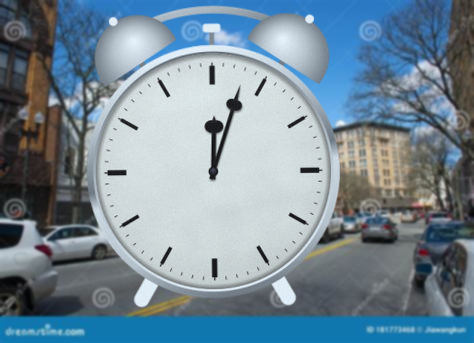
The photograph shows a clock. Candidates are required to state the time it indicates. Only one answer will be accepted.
12:03
